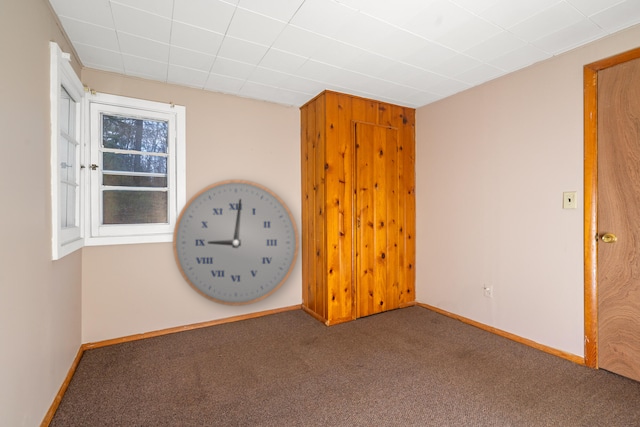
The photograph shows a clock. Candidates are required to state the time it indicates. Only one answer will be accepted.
9:01
